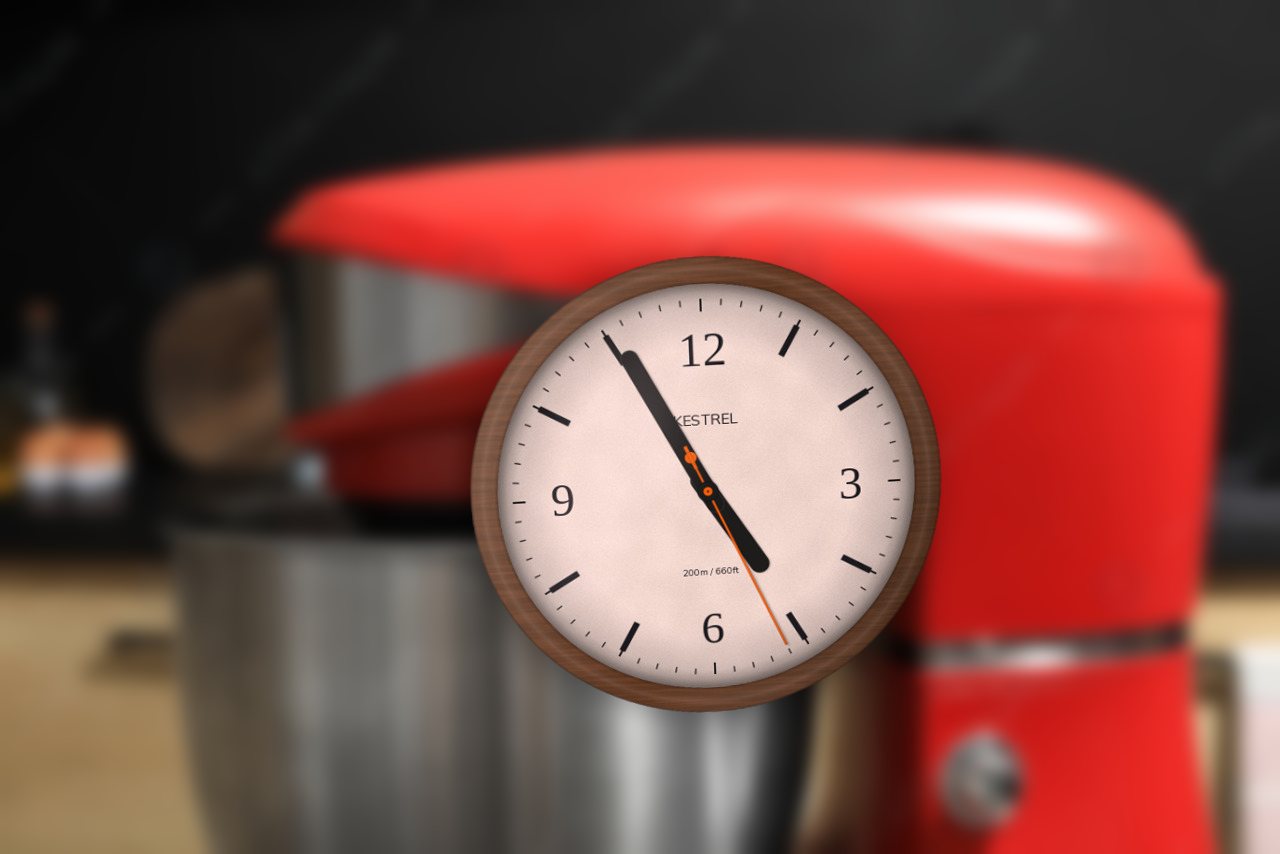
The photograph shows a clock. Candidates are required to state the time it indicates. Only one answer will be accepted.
4:55:26
